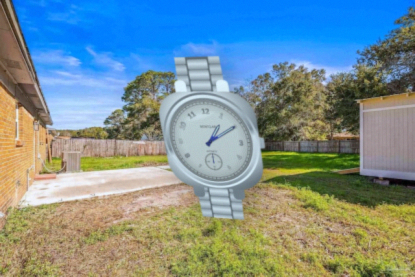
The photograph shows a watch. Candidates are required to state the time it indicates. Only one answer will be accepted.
1:10
